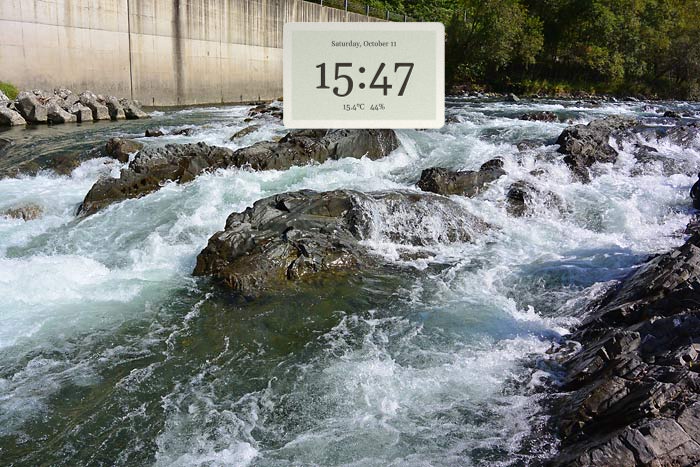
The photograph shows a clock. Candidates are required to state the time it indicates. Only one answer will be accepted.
15:47
